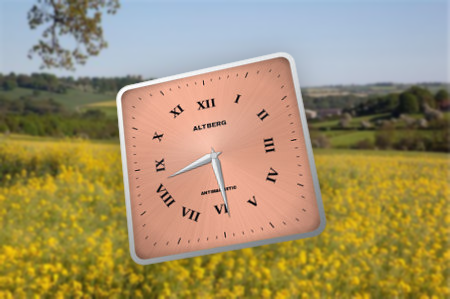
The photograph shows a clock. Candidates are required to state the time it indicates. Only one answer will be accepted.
8:29
